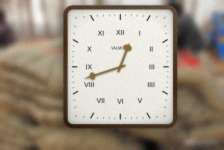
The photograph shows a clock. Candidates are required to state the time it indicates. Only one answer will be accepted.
12:42
